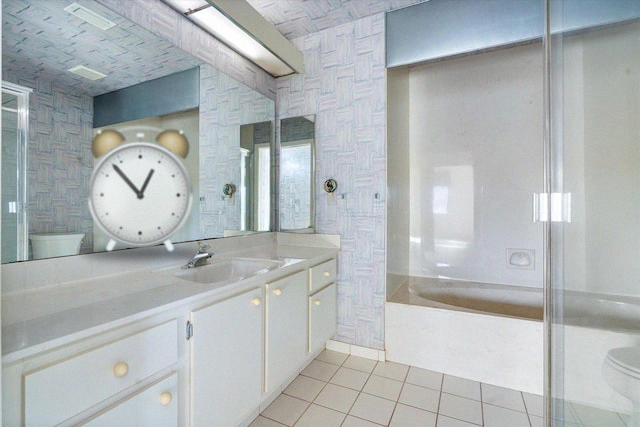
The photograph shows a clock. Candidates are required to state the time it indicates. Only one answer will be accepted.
12:53
